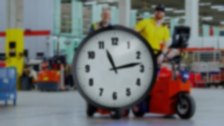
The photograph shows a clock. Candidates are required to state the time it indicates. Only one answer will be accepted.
11:13
